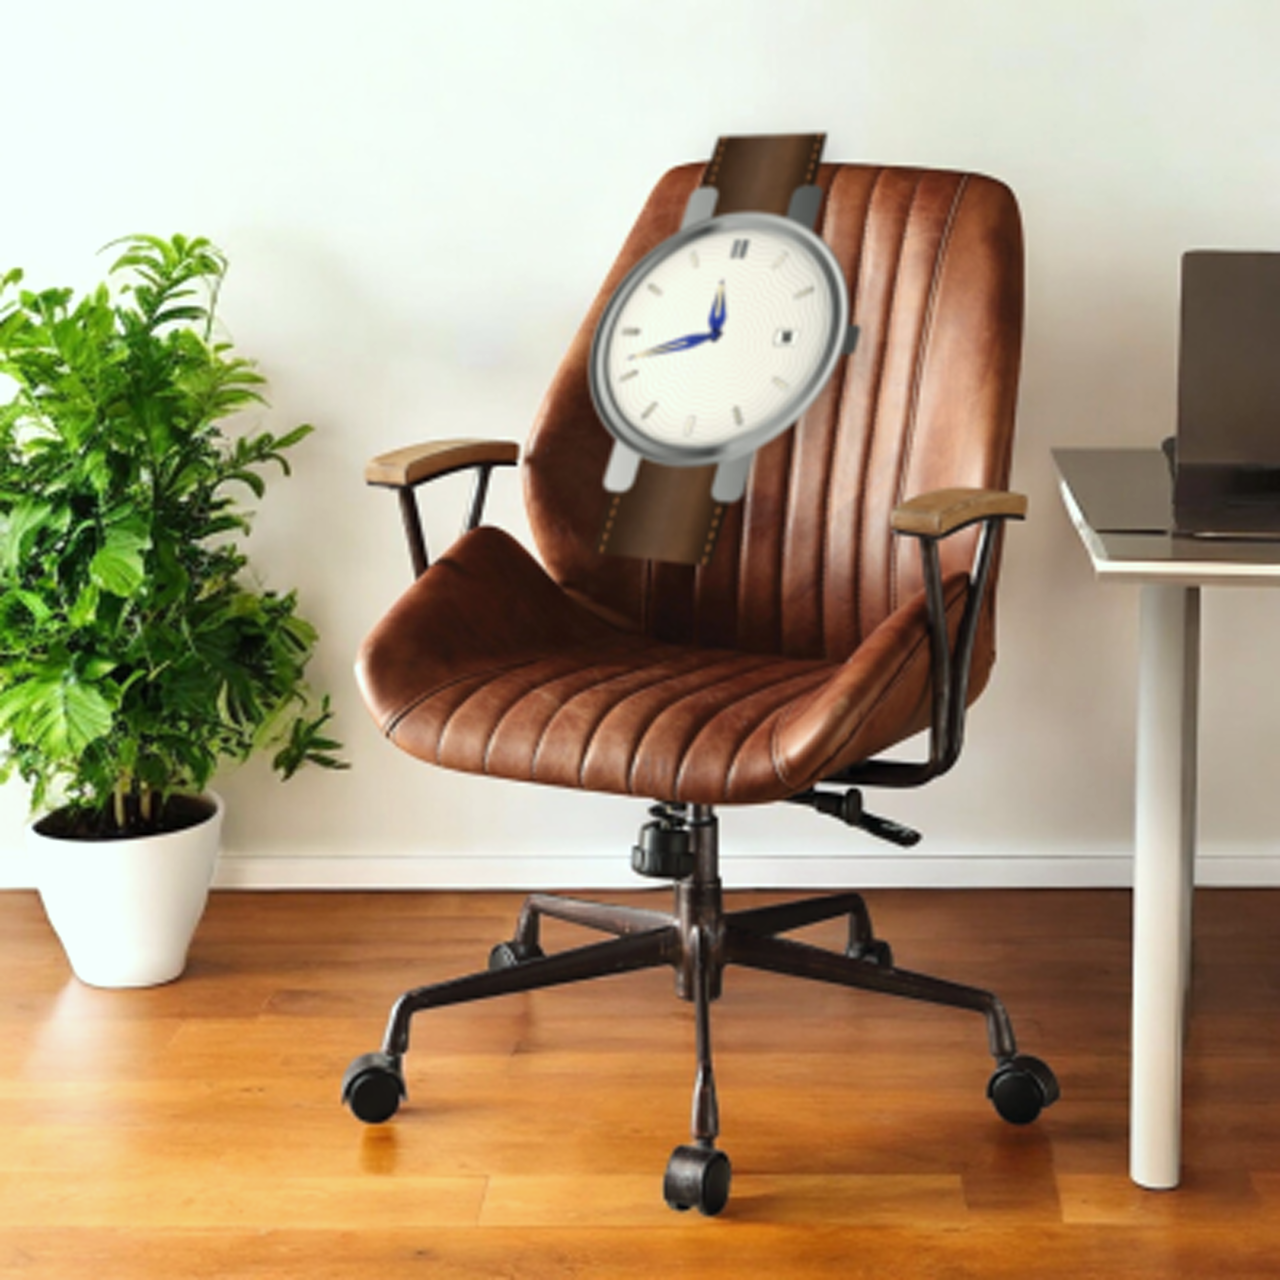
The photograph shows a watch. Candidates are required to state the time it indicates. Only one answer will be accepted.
11:42
